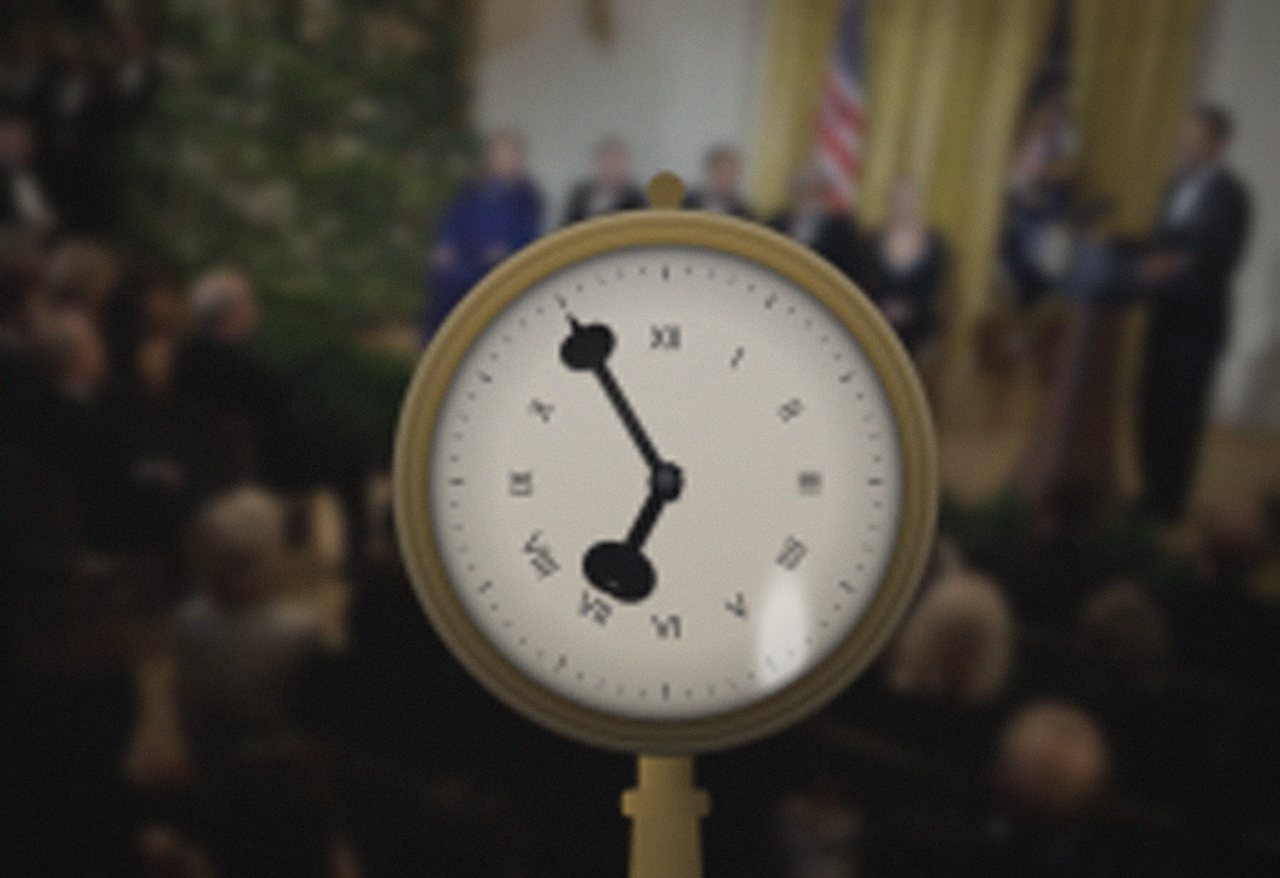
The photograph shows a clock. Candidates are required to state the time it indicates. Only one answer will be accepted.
6:55
